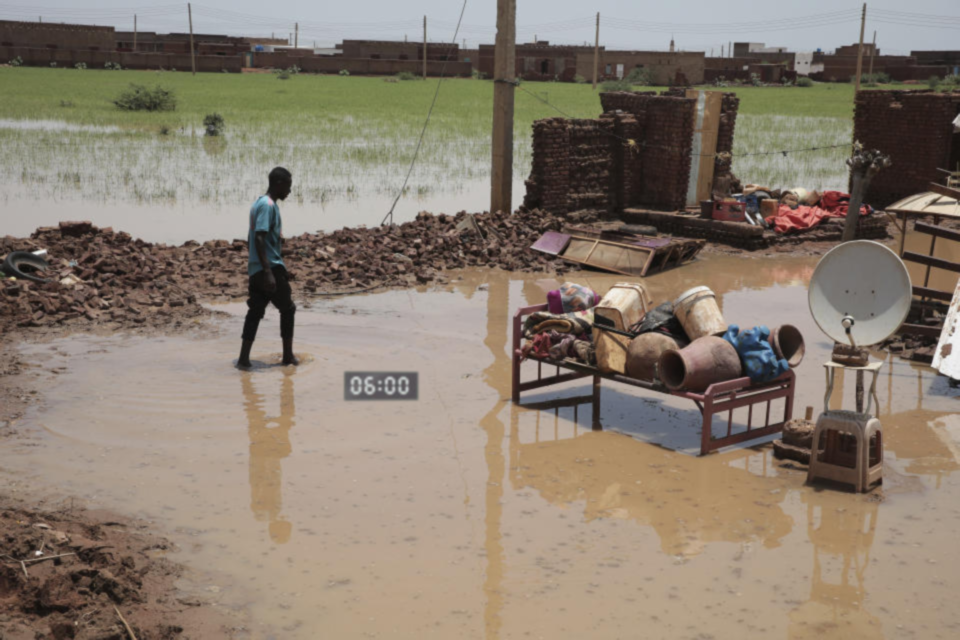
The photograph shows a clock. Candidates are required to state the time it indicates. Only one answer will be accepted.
6:00
